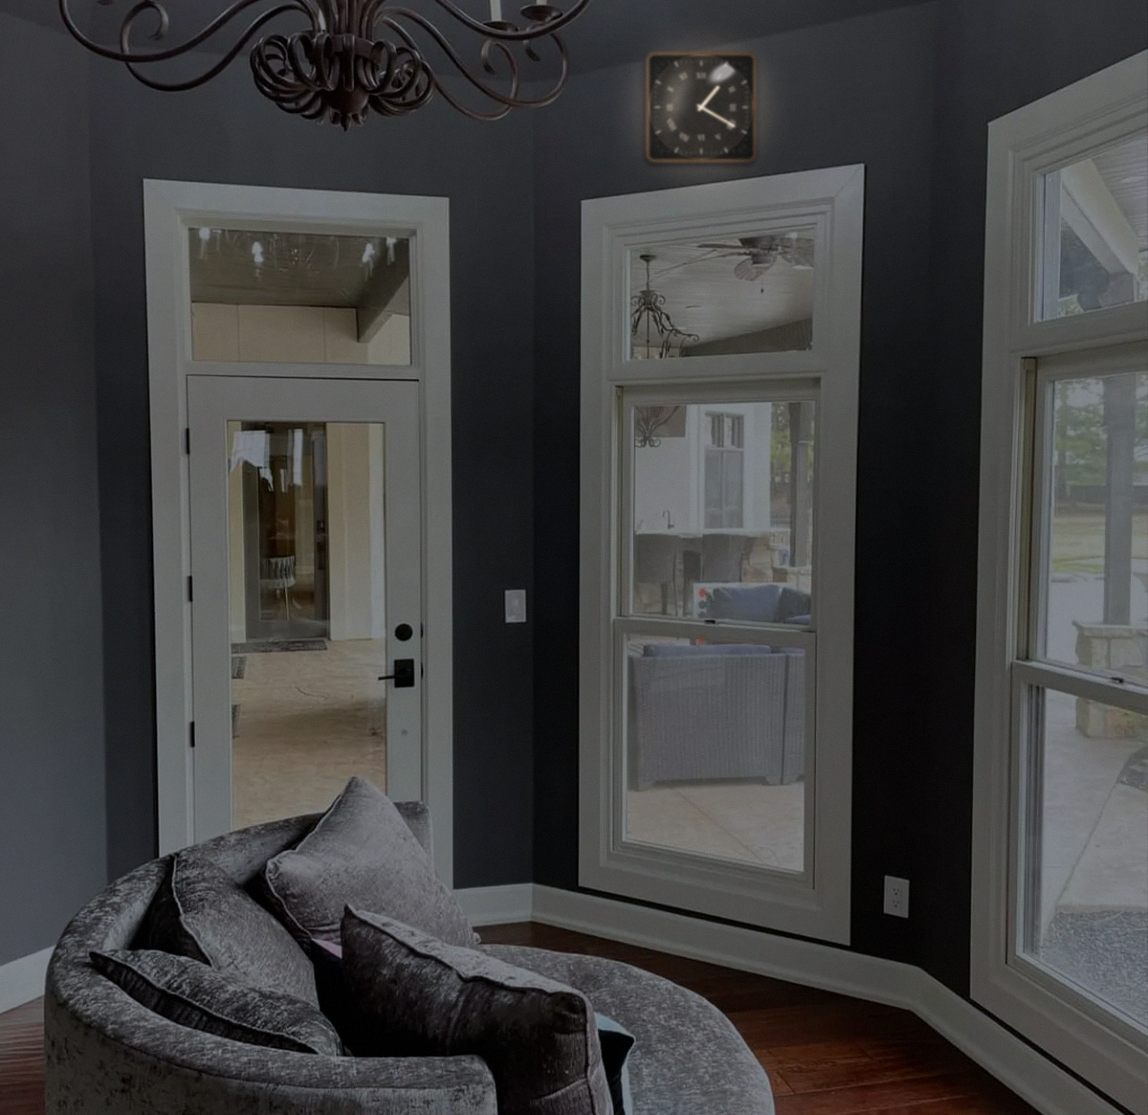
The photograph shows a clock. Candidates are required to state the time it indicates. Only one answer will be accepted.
1:20
